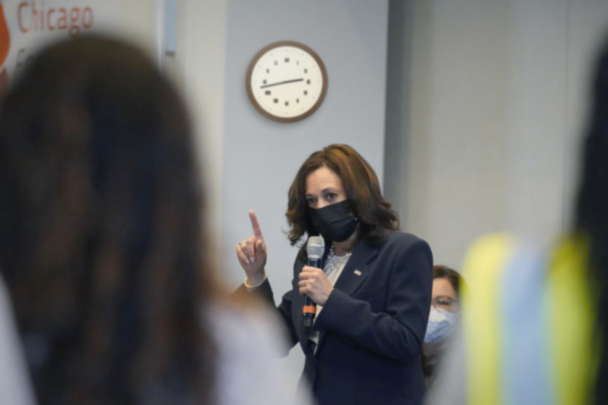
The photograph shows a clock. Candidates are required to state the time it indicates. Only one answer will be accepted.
2:43
